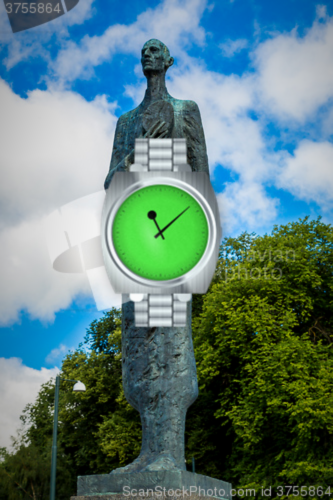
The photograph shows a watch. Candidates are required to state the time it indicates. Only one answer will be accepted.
11:08
